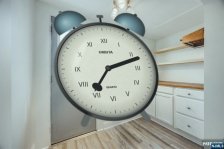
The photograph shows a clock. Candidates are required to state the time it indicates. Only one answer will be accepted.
7:12
